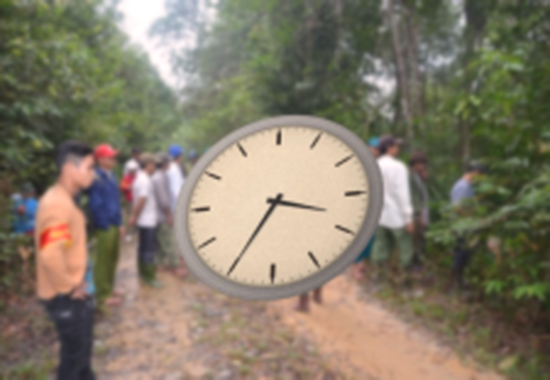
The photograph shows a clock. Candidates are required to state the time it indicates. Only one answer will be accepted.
3:35
